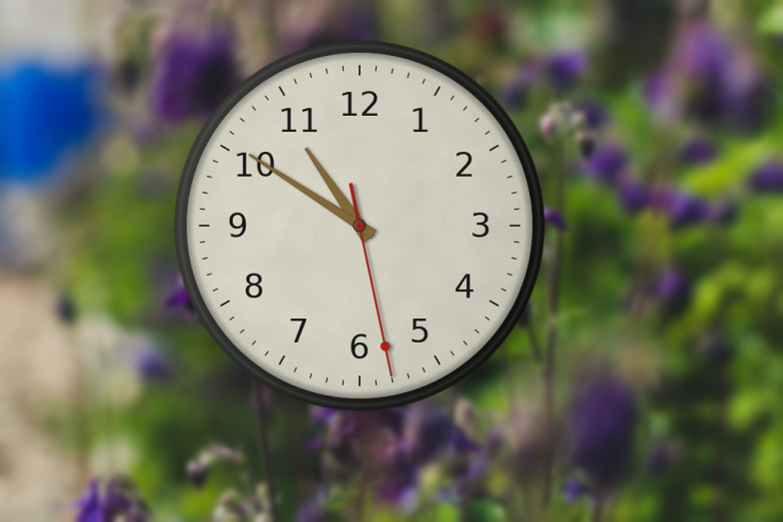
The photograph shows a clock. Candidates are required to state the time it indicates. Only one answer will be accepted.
10:50:28
